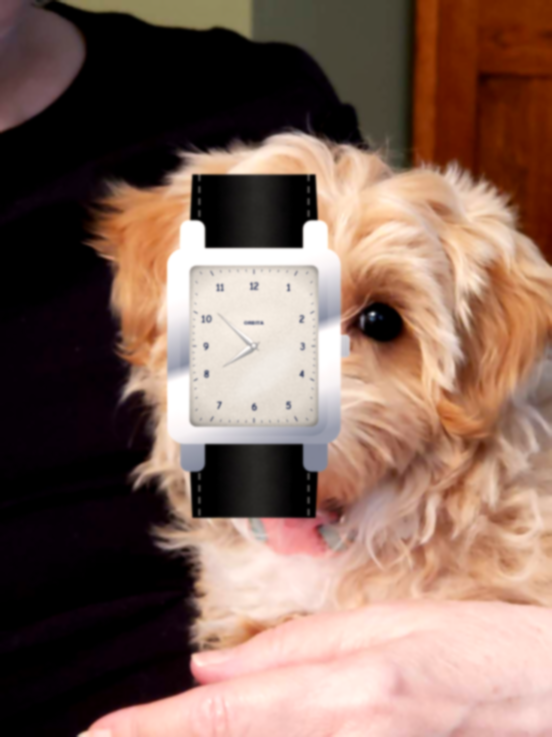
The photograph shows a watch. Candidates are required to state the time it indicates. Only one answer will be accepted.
7:52
